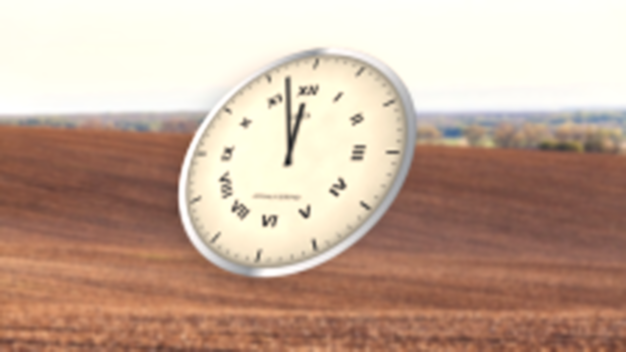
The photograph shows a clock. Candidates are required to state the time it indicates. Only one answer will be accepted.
11:57
